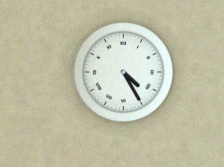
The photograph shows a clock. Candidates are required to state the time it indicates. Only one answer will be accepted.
4:25
